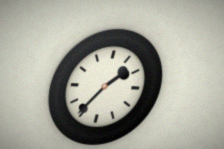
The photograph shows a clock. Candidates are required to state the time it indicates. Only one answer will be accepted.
1:36
